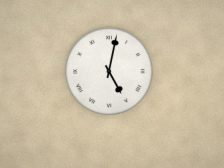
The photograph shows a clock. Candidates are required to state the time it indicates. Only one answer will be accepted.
5:02
